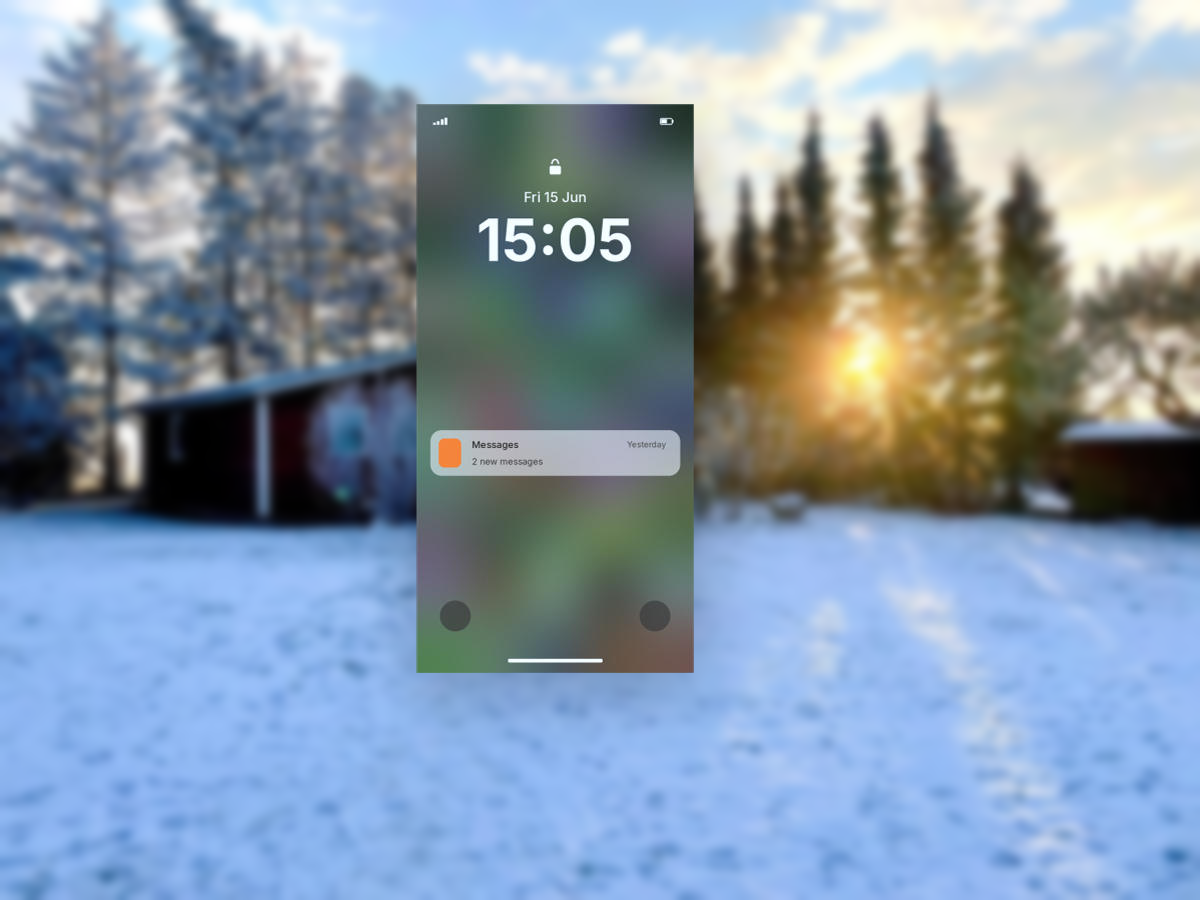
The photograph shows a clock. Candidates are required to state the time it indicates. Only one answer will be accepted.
15:05
